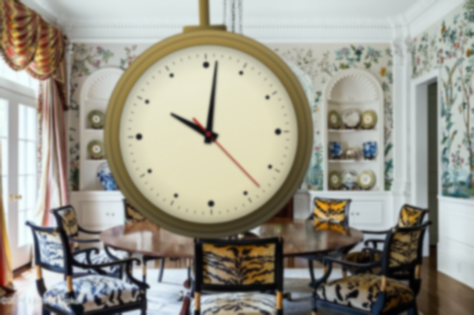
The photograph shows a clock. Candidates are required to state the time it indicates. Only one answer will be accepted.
10:01:23
